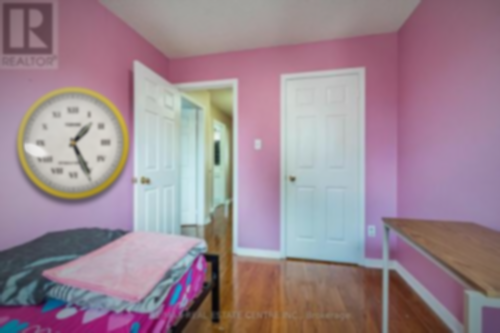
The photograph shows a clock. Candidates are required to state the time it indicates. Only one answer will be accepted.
1:26
